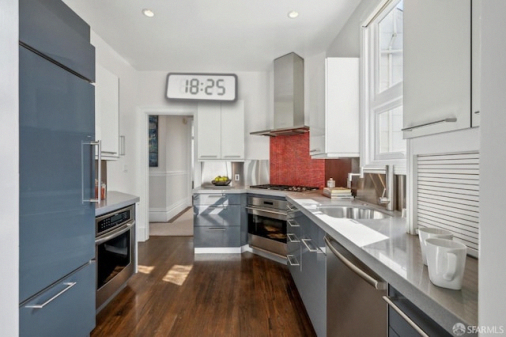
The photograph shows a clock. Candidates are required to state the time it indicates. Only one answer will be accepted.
18:25
